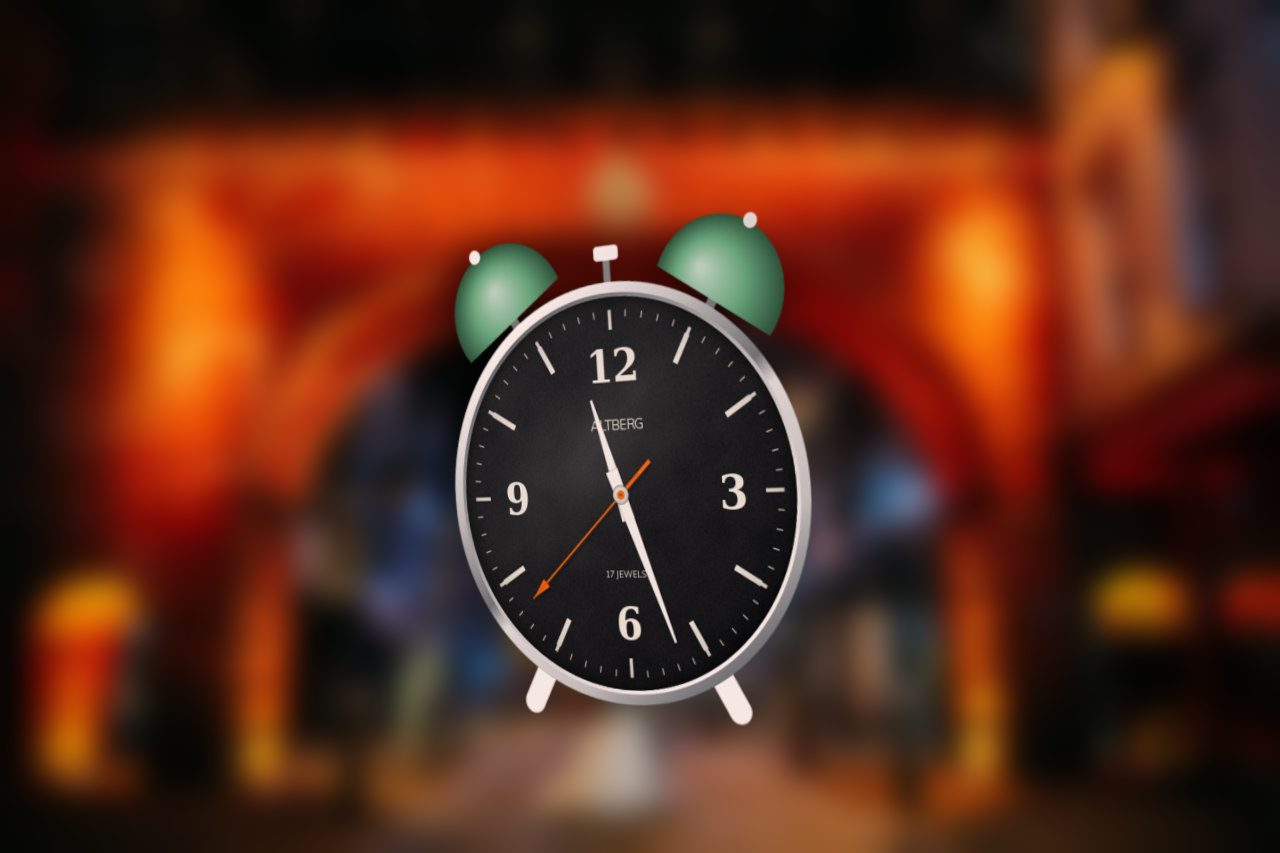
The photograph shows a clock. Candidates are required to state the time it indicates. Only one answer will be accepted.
11:26:38
